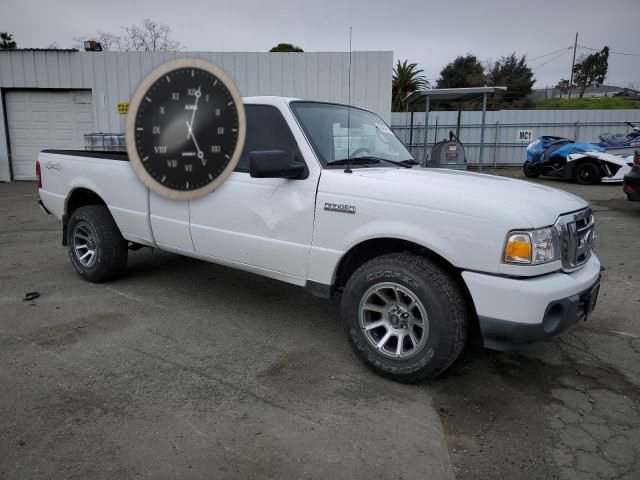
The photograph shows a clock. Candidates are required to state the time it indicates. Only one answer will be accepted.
5:02
